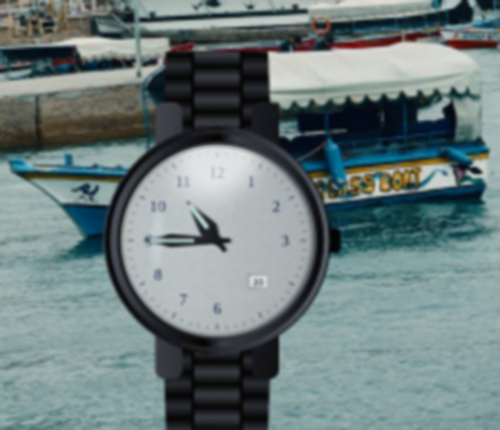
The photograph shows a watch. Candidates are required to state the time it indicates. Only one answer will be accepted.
10:45
